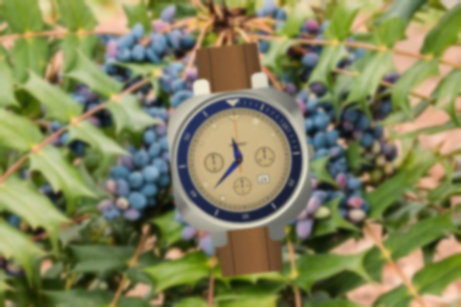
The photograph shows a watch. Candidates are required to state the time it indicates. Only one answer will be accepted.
11:38
